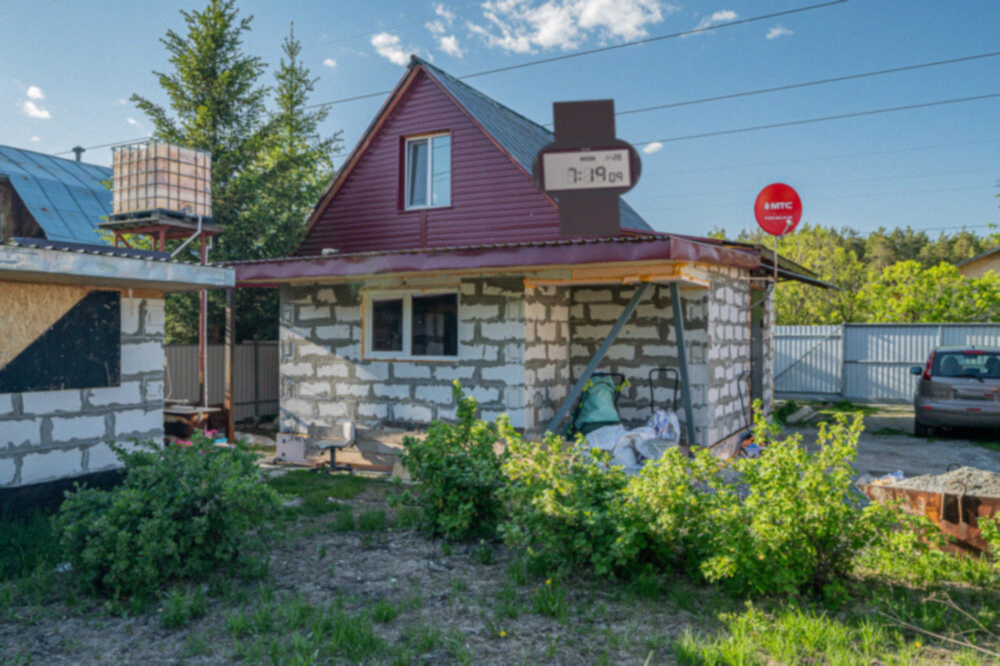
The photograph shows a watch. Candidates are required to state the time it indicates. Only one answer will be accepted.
7:19
